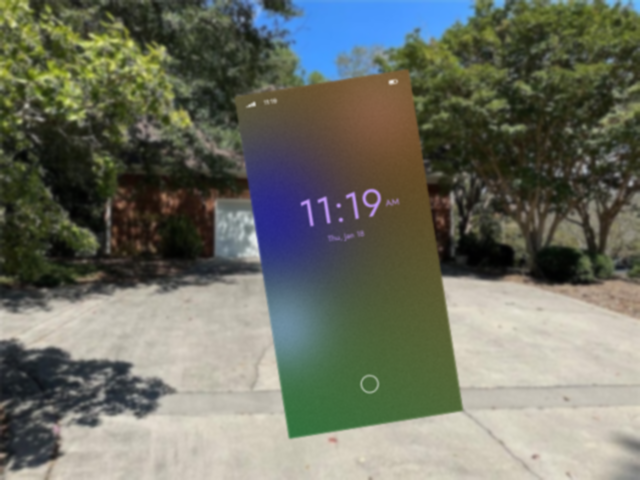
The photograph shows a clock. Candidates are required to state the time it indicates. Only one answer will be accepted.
11:19
